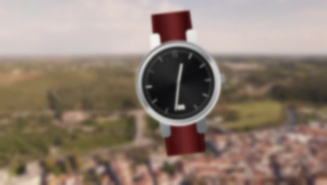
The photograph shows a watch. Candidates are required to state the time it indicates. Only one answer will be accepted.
12:32
